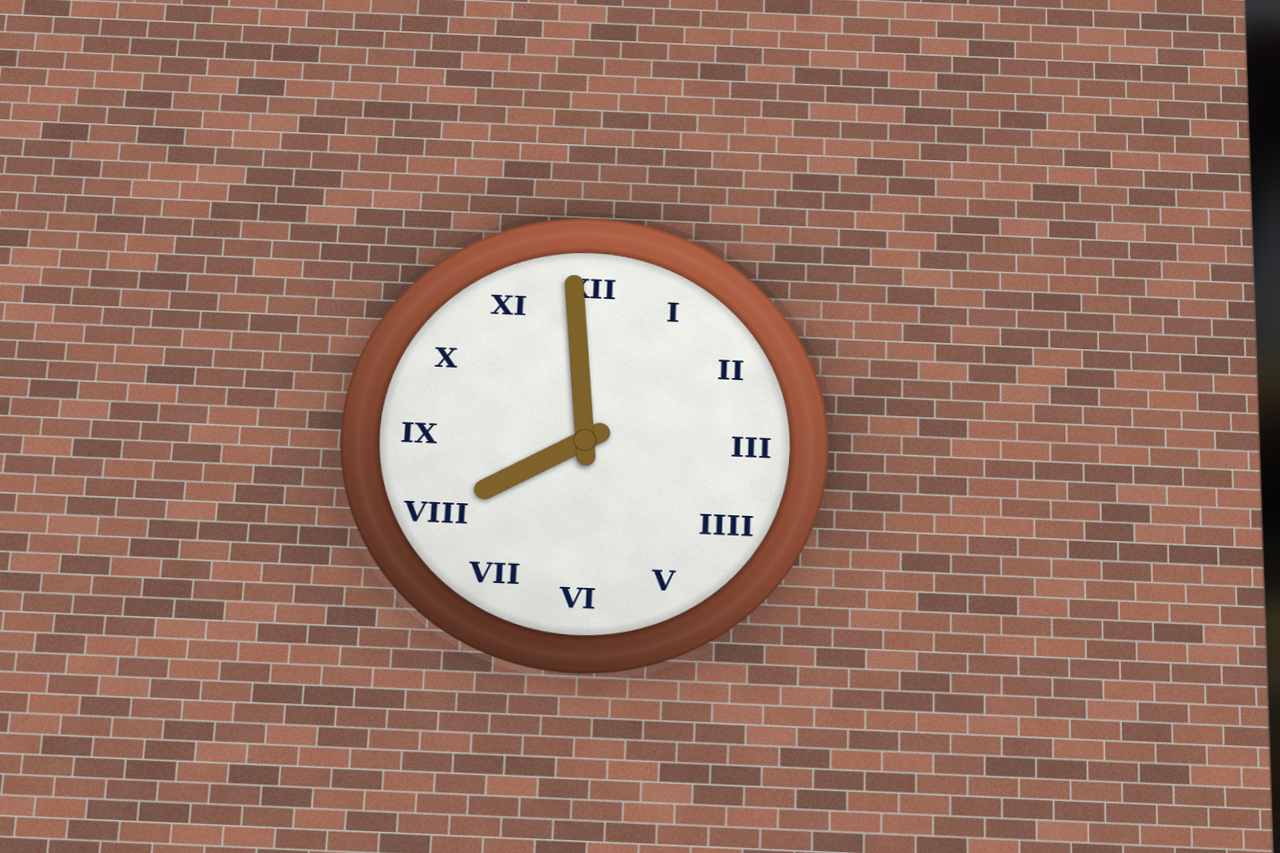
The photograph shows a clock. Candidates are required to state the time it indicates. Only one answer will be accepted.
7:59
